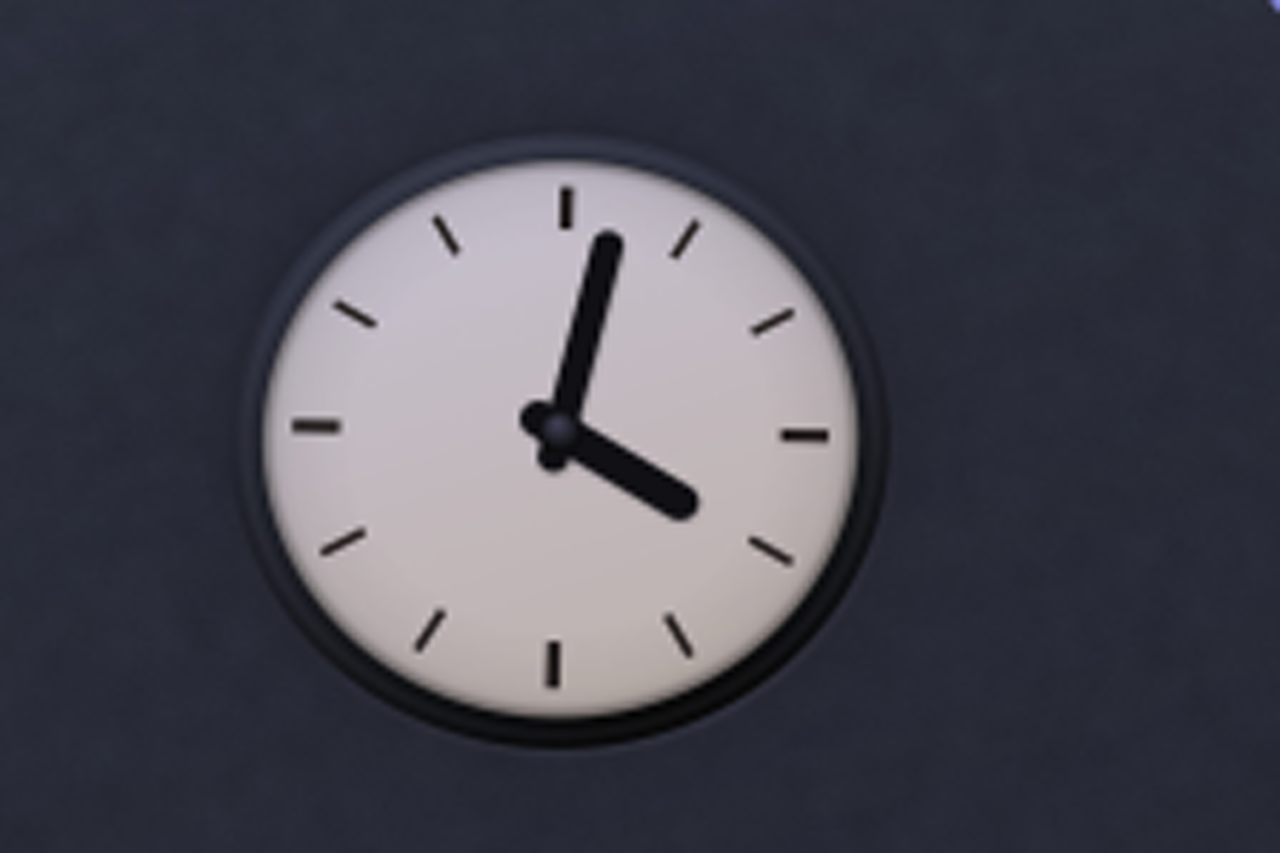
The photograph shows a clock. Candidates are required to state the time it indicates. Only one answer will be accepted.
4:02
